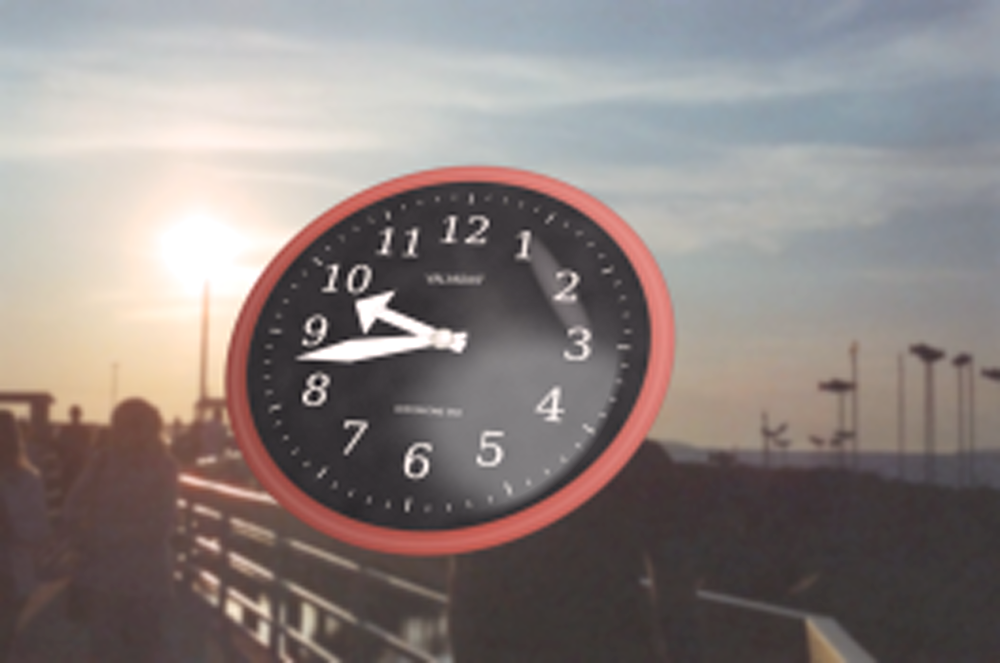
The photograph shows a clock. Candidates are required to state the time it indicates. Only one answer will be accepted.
9:43
